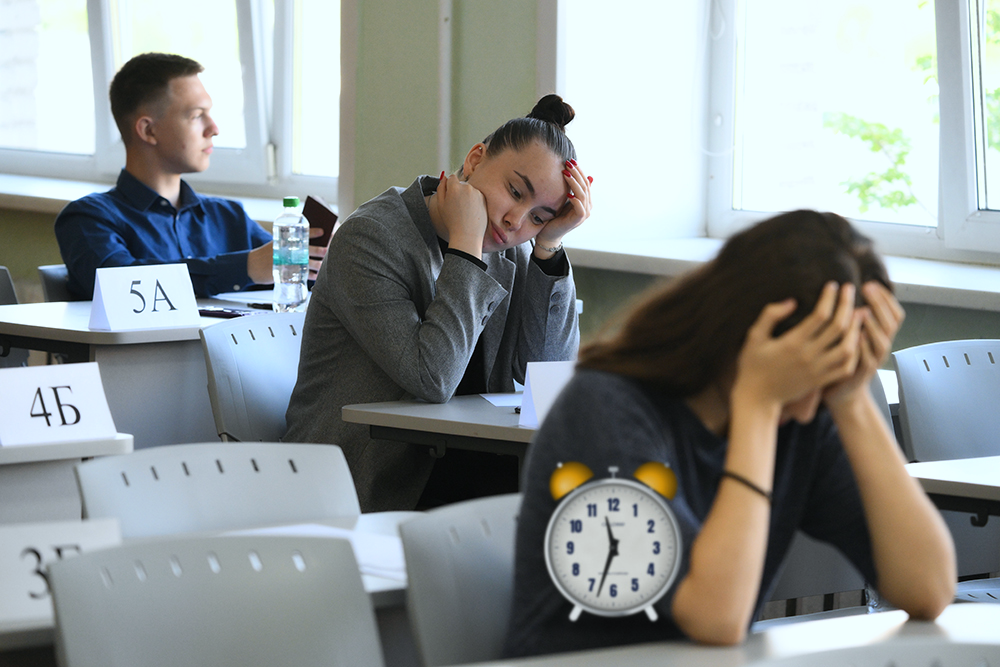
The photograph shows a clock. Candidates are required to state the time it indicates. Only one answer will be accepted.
11:33
